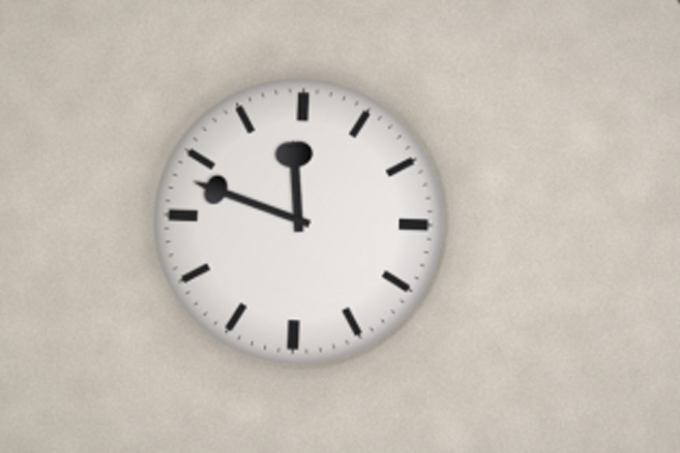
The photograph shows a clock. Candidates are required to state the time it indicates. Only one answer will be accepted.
11:48
